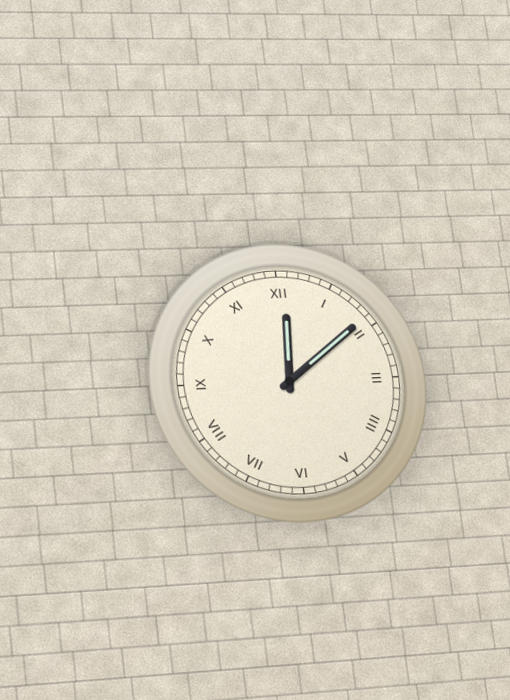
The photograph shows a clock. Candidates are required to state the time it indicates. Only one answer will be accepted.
12:09
